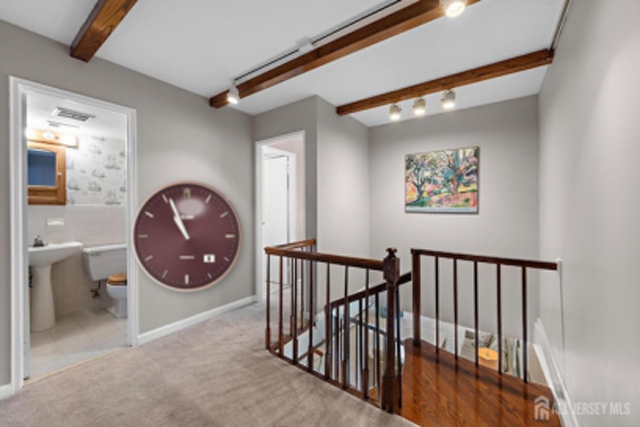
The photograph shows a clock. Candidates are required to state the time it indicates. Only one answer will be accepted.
10:56
